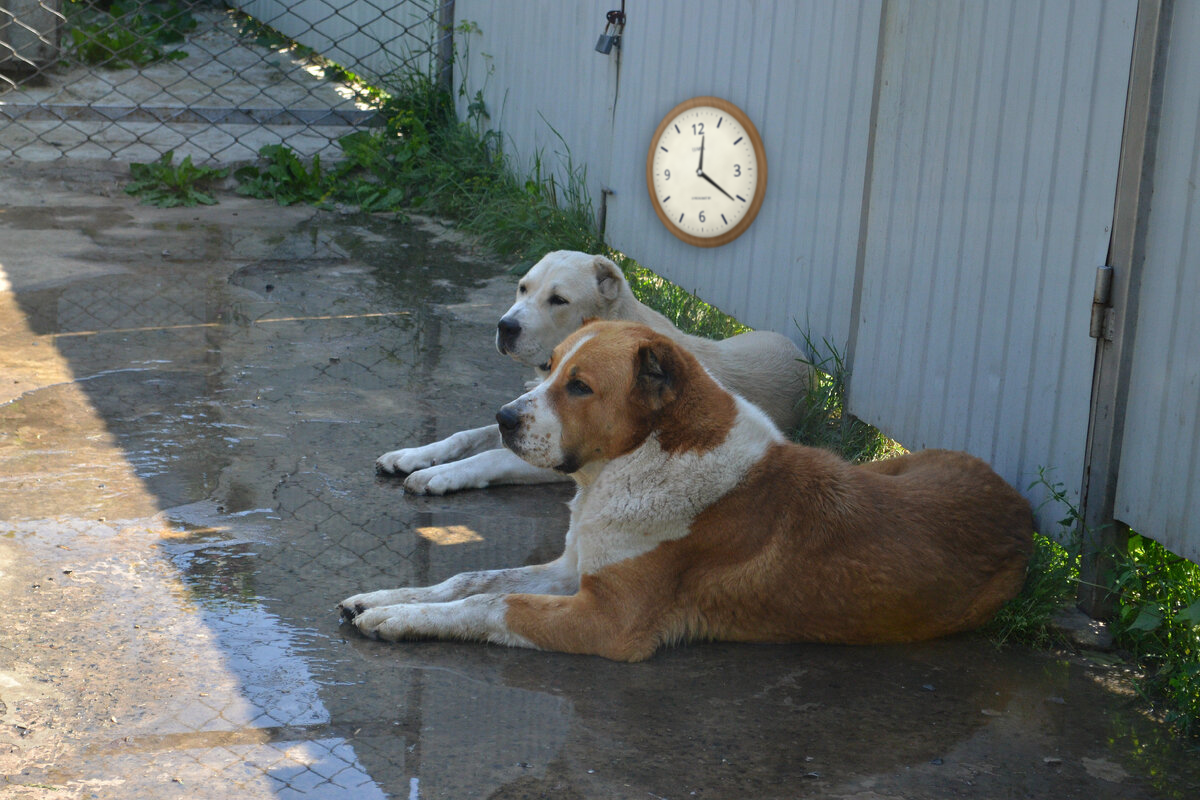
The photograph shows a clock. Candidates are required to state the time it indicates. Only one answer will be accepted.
12:21
